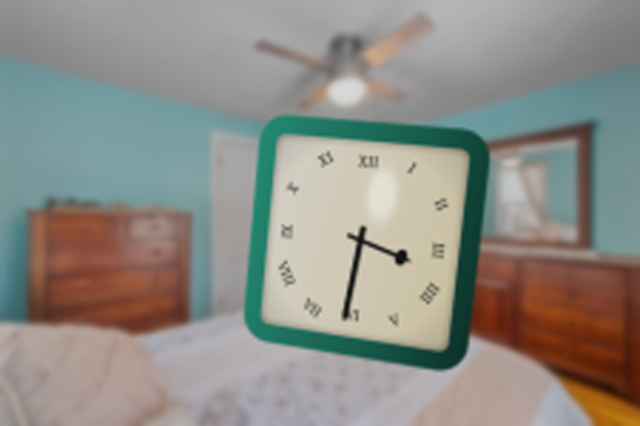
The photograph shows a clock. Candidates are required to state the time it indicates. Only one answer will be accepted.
3:31
